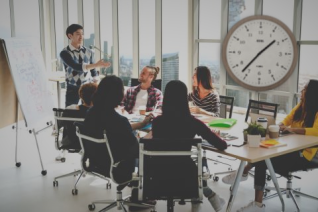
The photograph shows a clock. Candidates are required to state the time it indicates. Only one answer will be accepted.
1:37
